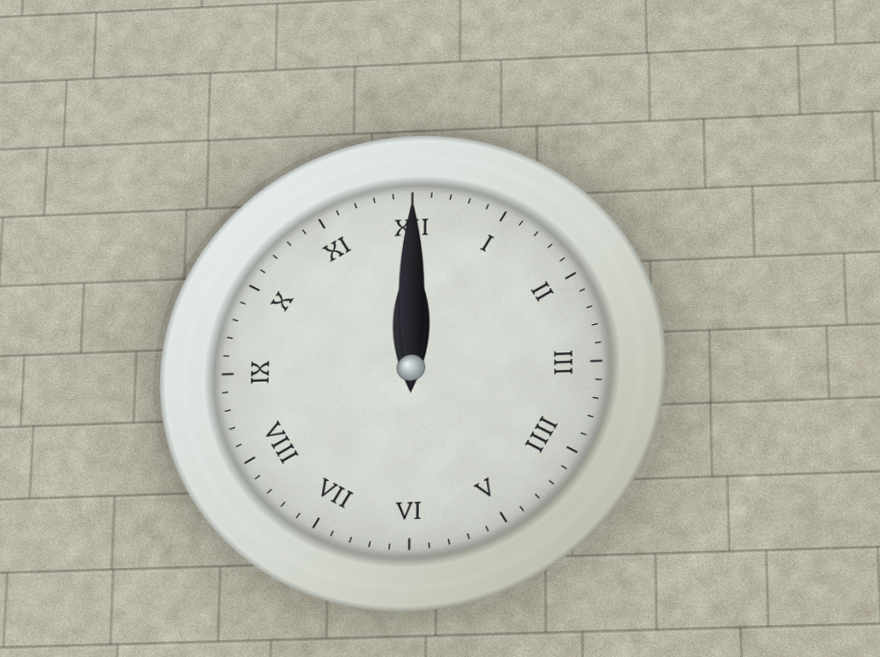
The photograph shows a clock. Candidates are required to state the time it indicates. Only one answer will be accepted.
12:00
